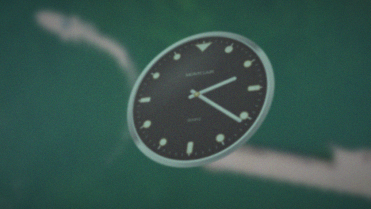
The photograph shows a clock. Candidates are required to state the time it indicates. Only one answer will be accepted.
2:21
